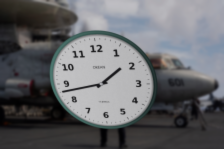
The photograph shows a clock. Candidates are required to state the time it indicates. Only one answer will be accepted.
1:43
